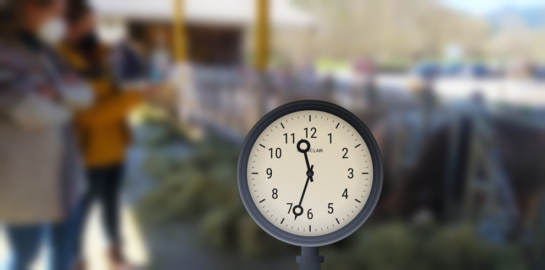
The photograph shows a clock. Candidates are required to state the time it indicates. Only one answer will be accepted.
11:33
